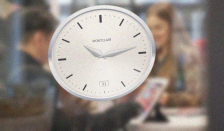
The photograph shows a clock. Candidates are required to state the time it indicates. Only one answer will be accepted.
10:13
